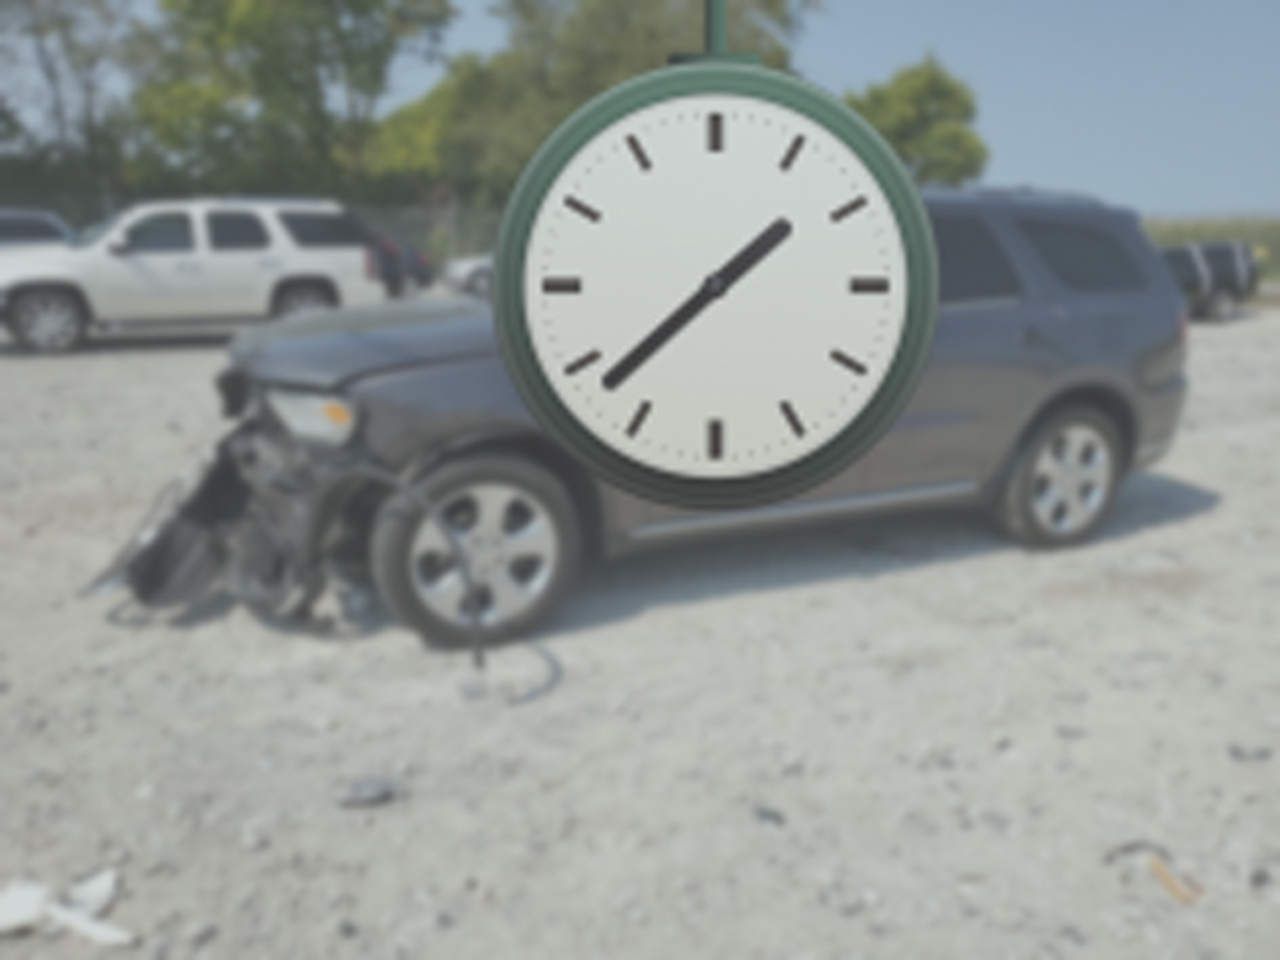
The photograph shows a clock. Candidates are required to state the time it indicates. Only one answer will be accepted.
1:38
